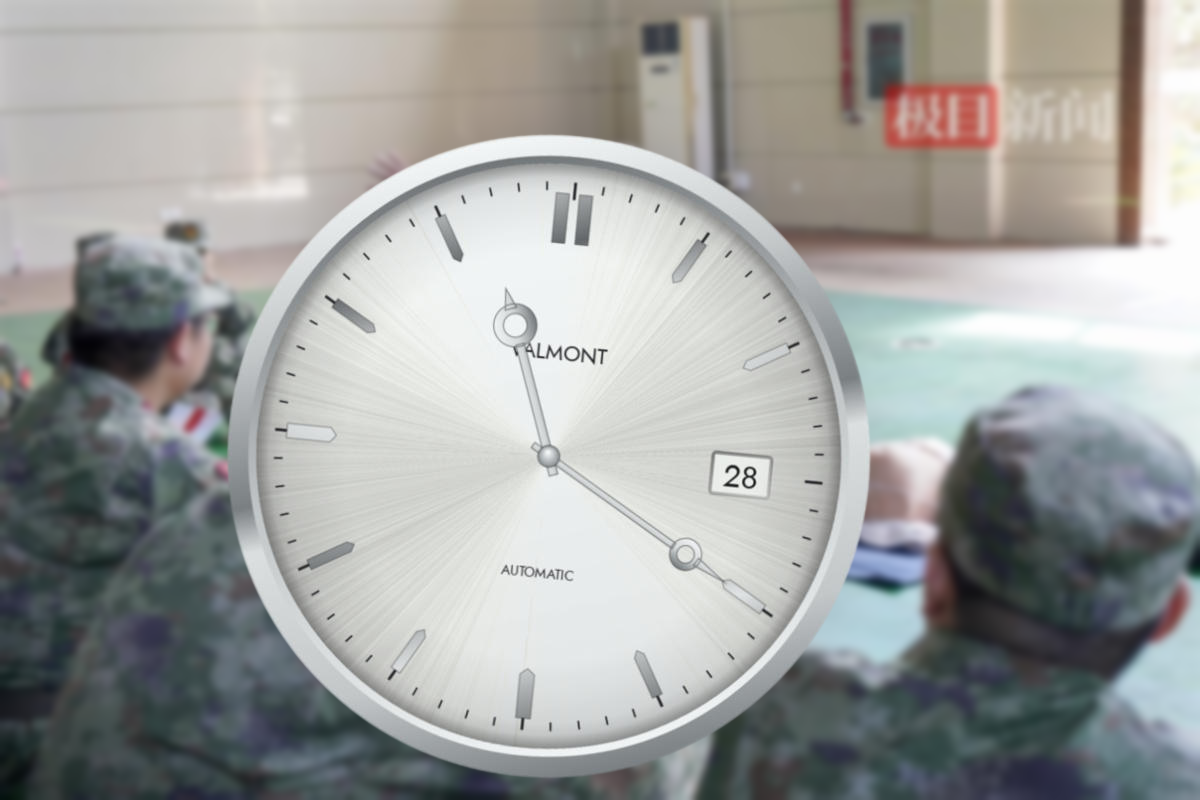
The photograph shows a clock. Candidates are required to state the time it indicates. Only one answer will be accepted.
11:20
